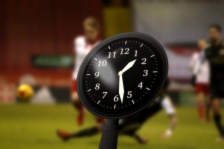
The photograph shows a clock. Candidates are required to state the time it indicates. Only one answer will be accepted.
1:28
